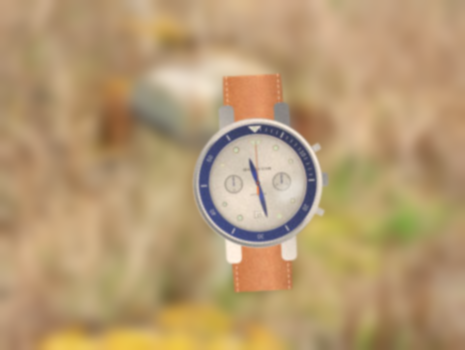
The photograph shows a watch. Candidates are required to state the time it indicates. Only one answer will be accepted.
11:28
